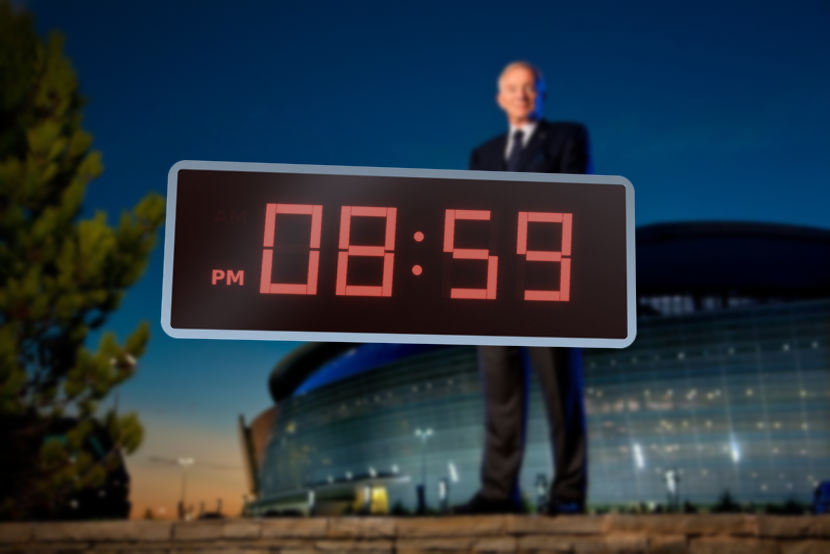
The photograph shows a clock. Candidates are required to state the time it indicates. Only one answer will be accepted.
8:59
